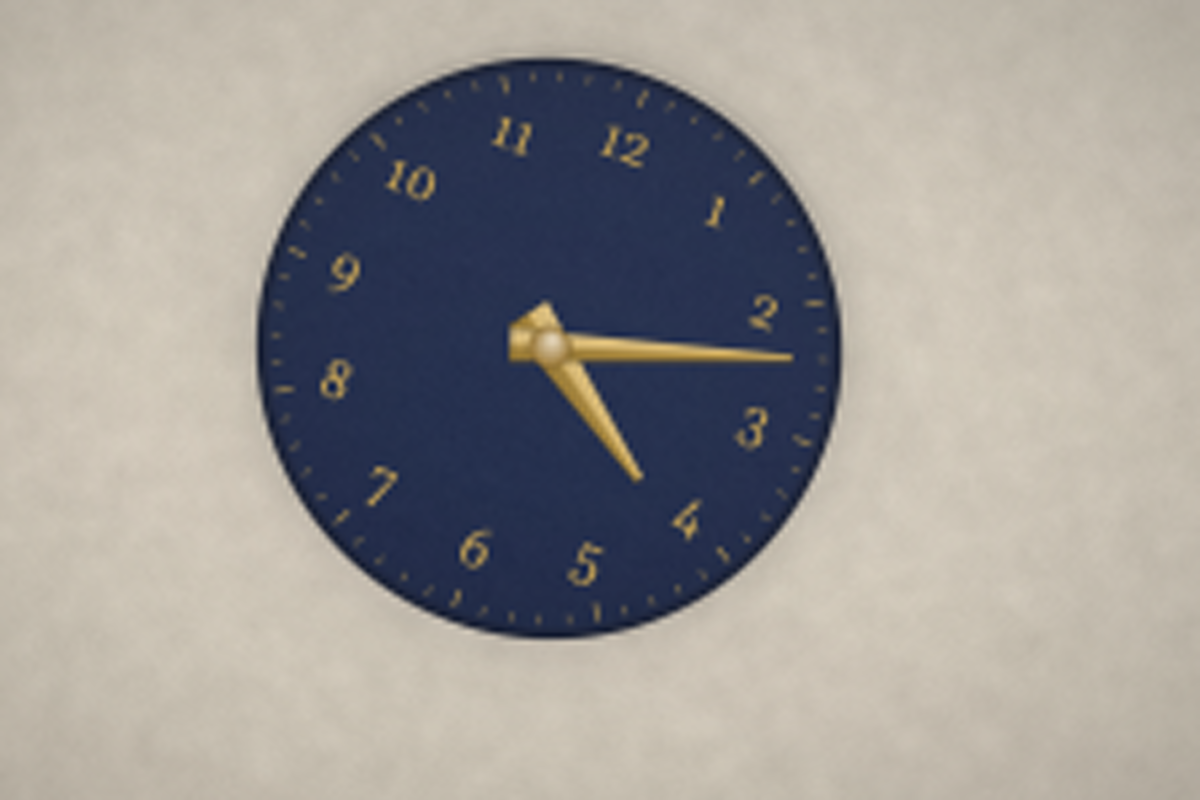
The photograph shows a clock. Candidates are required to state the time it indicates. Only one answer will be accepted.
4:12
